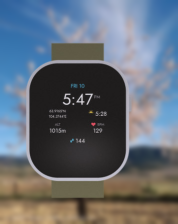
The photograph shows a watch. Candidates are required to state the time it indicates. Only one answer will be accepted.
5:47
